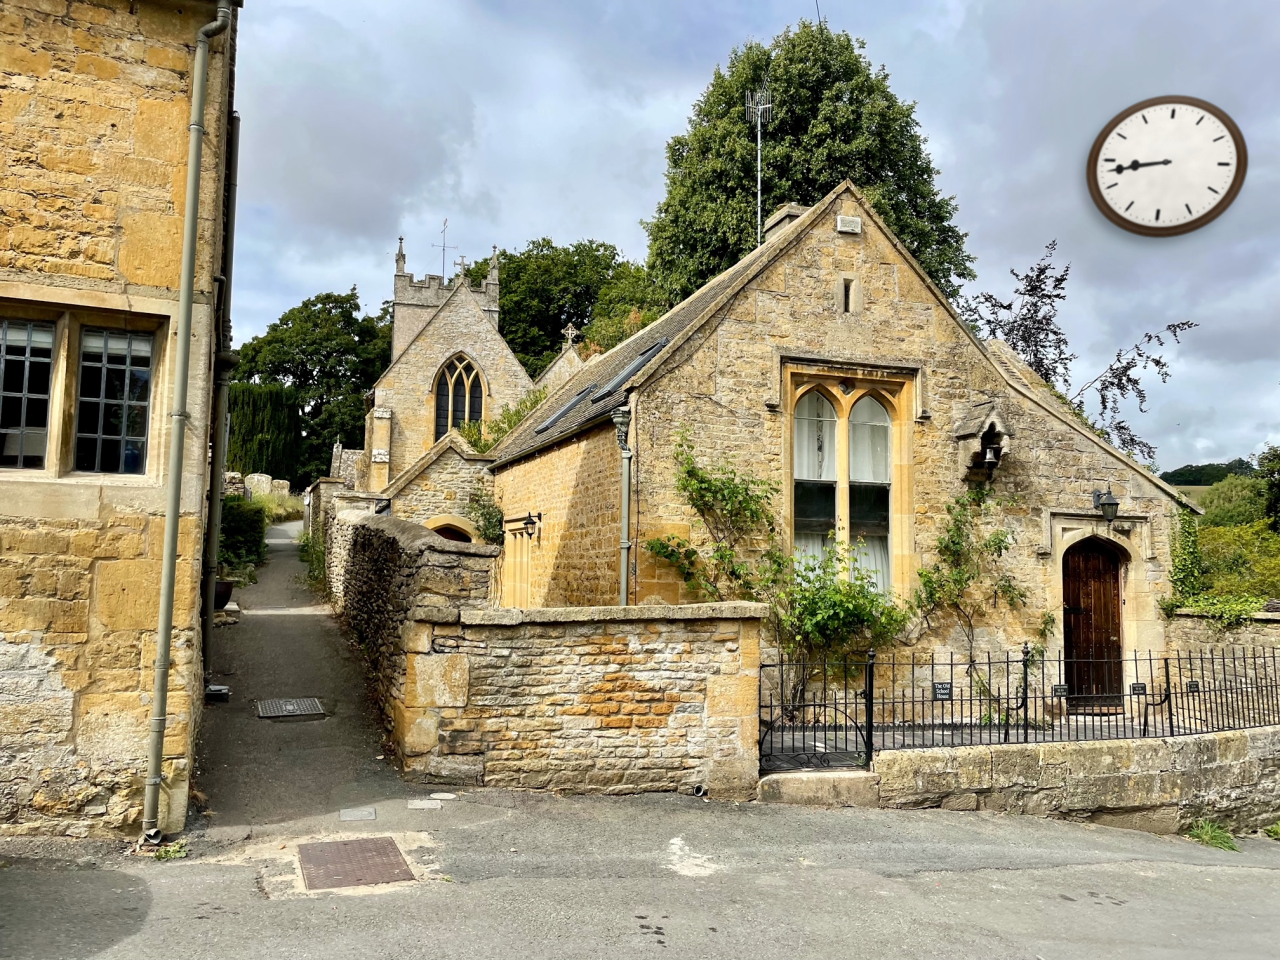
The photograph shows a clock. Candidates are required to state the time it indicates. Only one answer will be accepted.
8:43
